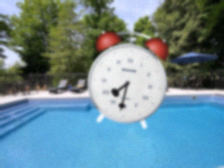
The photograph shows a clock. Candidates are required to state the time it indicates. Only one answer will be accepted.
7:31
